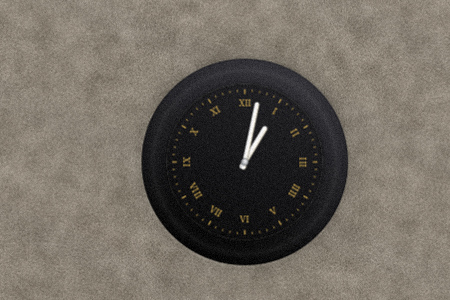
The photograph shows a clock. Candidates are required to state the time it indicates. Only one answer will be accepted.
1:02
